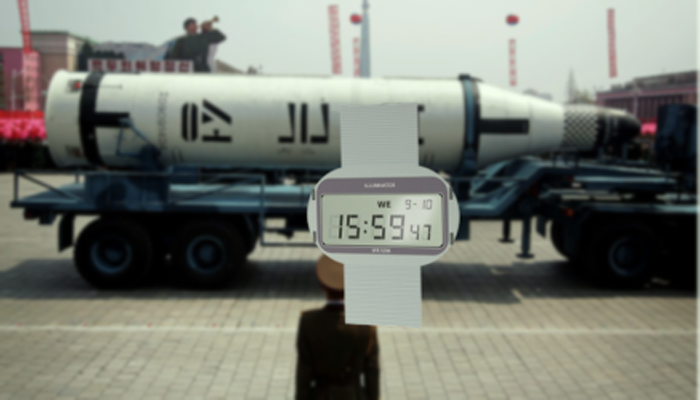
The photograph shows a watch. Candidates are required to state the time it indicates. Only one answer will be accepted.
15:59:47
